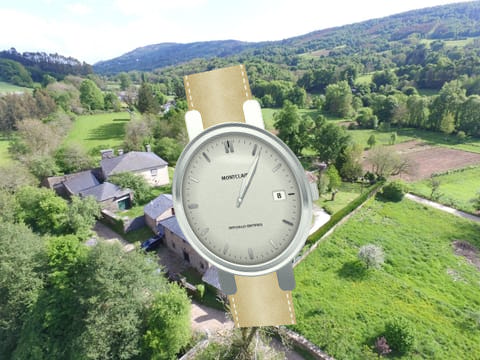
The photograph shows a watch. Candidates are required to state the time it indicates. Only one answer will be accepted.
1:06
